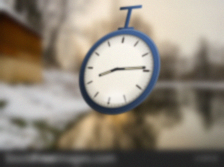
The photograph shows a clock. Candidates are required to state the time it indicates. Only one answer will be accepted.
8:14
